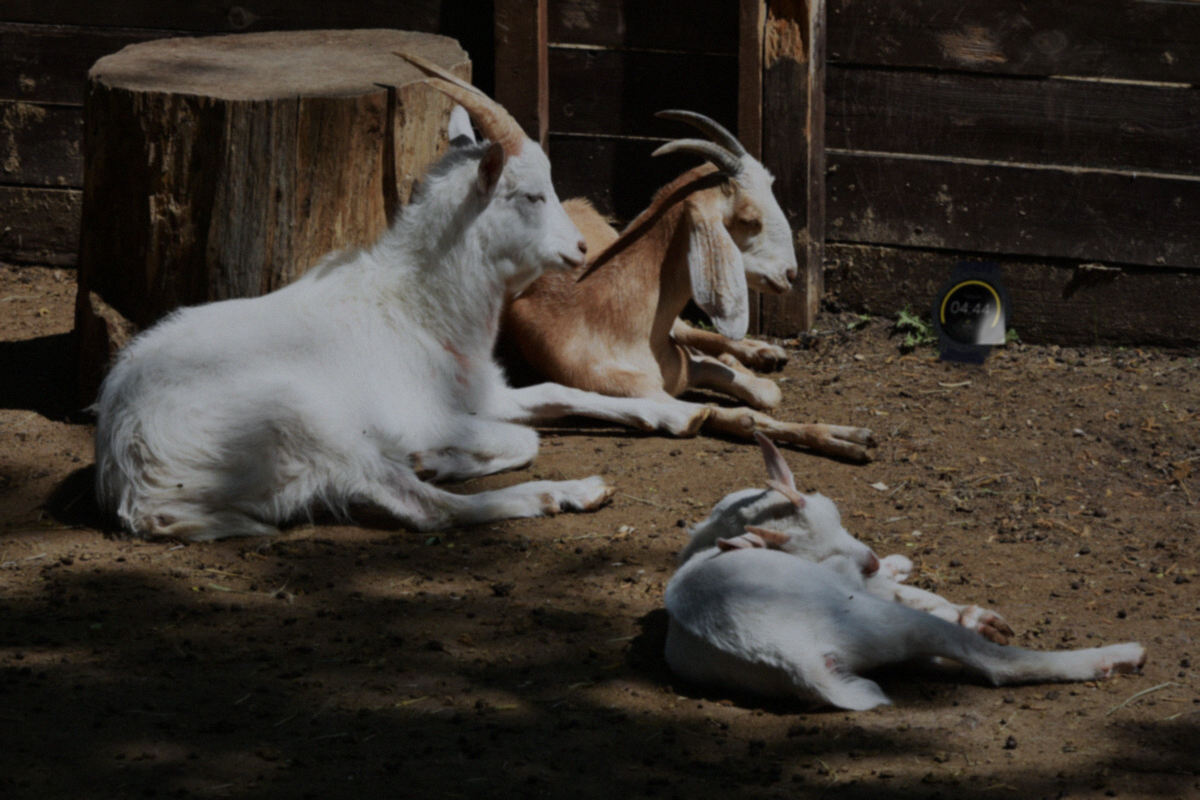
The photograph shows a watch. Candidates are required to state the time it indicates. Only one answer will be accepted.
4:44
